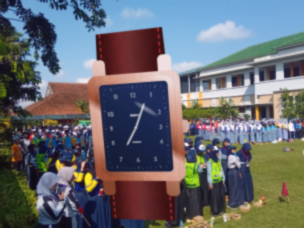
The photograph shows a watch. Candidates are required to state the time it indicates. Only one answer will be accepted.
7:04
